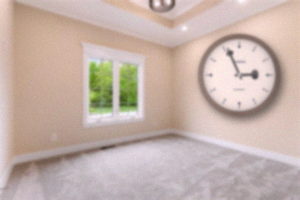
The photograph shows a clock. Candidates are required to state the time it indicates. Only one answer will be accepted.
2:56
